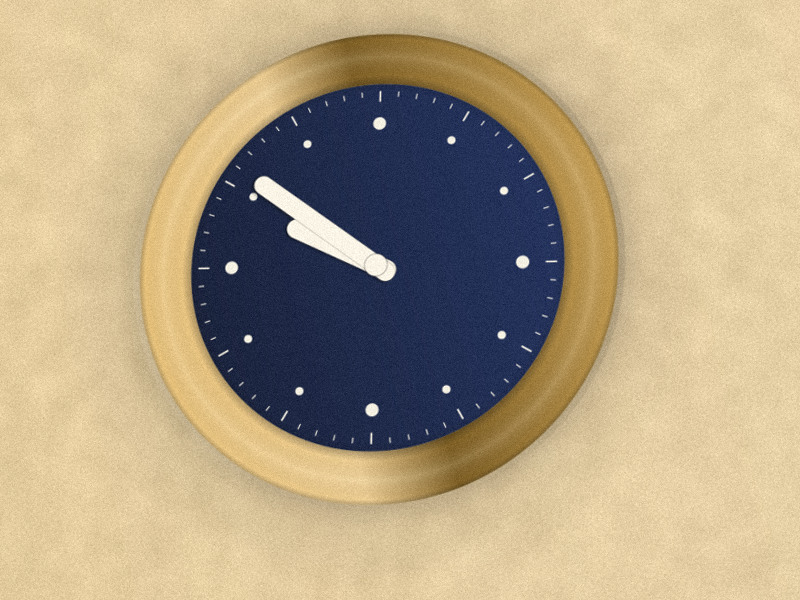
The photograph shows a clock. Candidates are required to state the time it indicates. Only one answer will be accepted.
9:51
